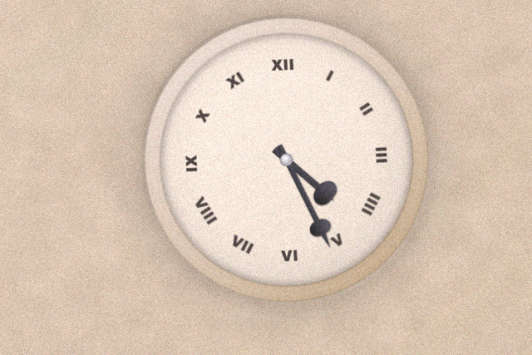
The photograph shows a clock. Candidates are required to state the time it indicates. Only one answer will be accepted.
4:26
